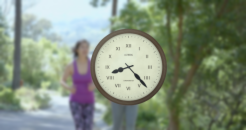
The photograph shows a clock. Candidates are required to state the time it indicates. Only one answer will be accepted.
8:23
